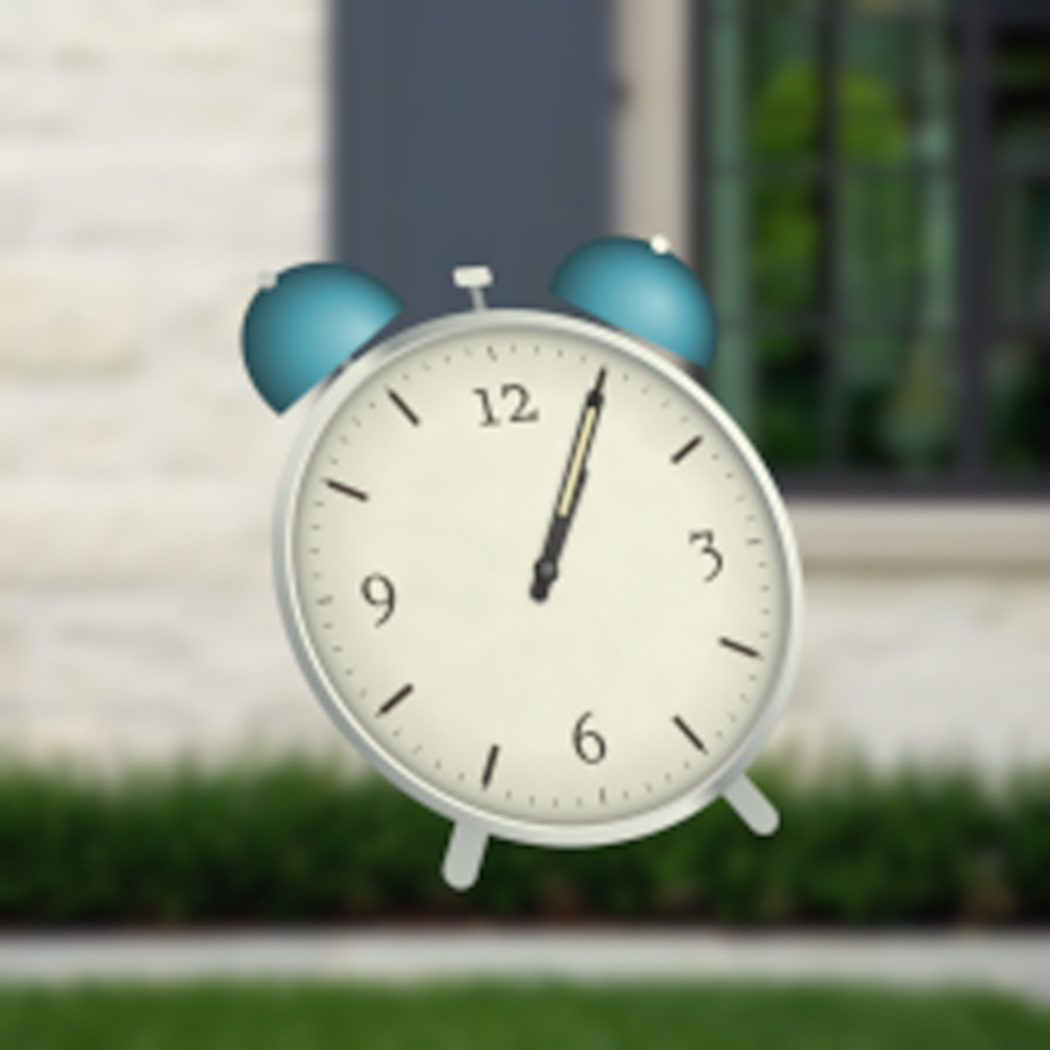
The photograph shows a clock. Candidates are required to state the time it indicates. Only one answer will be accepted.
1:05
